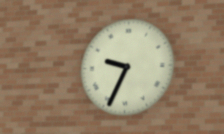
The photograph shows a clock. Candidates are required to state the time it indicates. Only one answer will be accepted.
9:34
